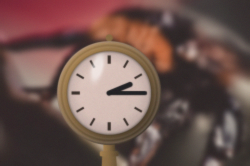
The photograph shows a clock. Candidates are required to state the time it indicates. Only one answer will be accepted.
2:15
